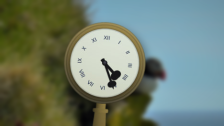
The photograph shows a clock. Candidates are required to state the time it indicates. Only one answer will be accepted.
4:26
